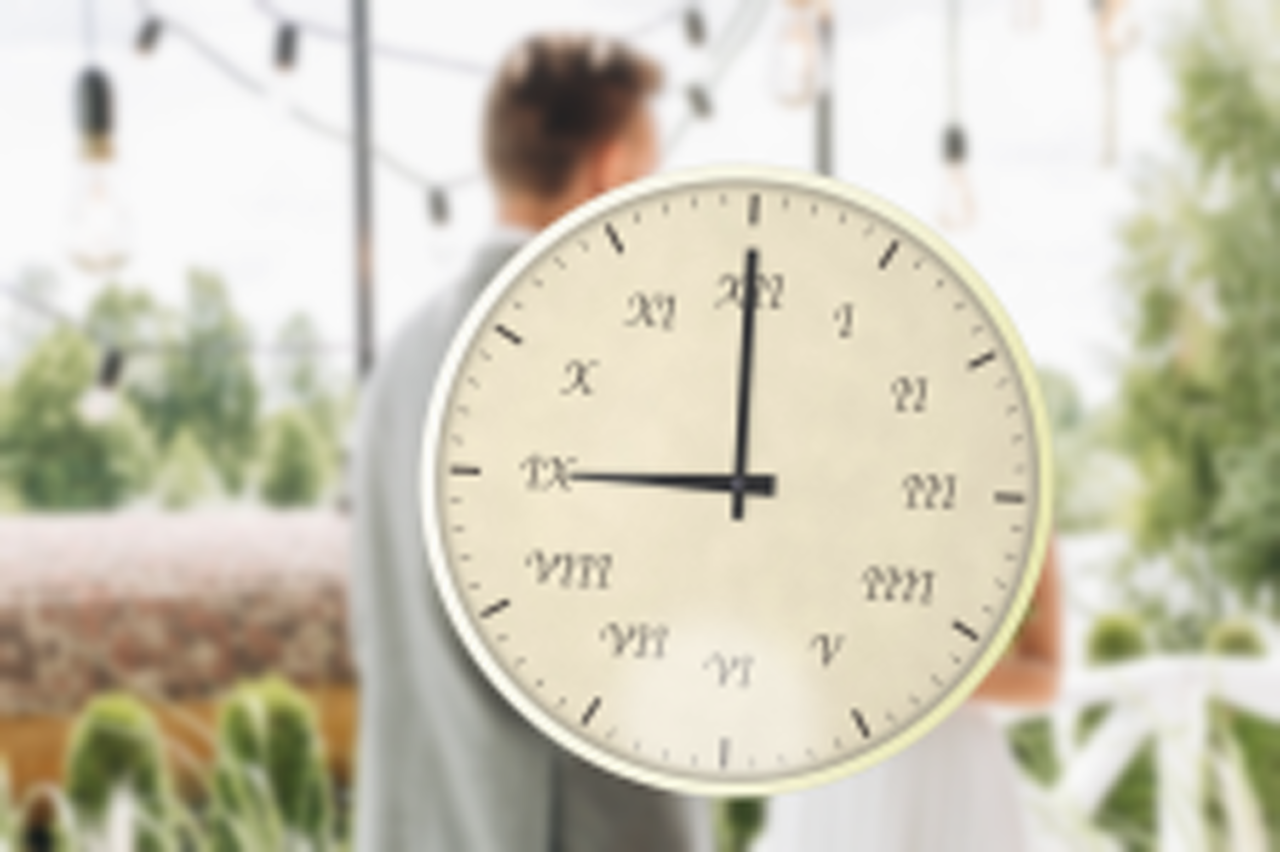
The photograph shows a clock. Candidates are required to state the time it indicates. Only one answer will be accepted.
9:00
